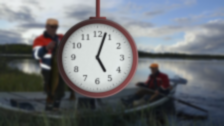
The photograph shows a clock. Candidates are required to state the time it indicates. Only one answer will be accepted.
5:03
